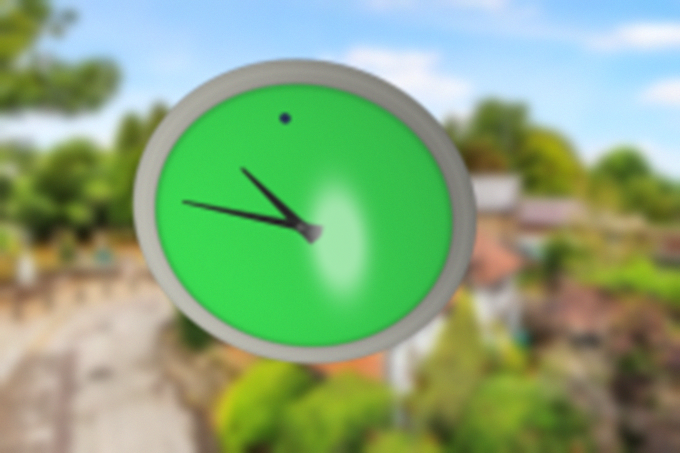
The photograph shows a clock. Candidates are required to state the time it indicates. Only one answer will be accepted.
10:48
